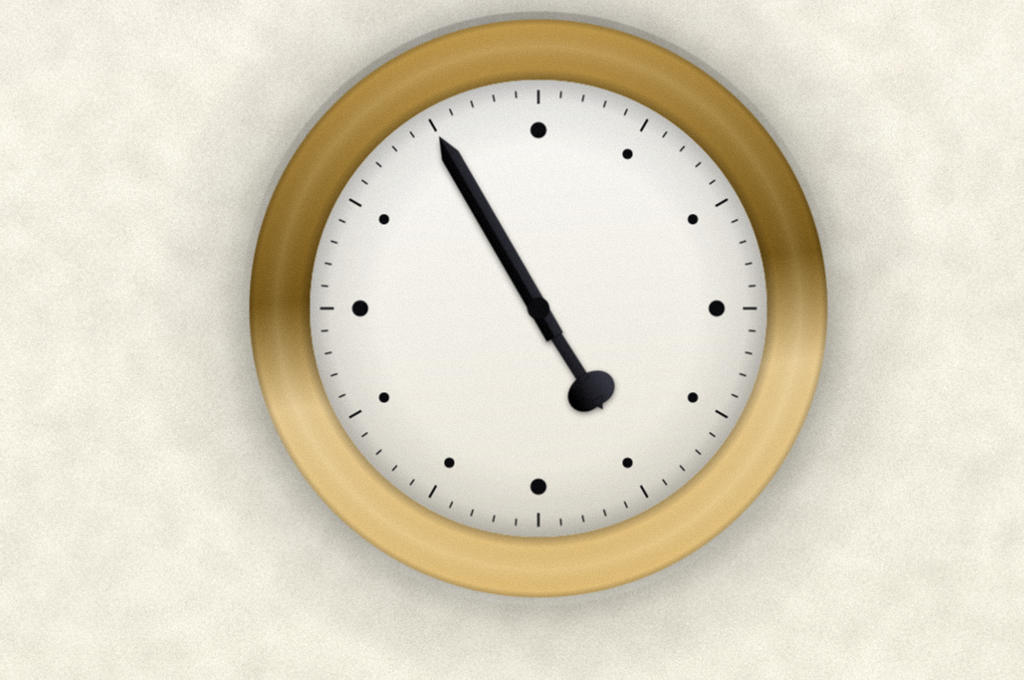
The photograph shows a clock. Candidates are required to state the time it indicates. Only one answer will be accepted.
4:55
